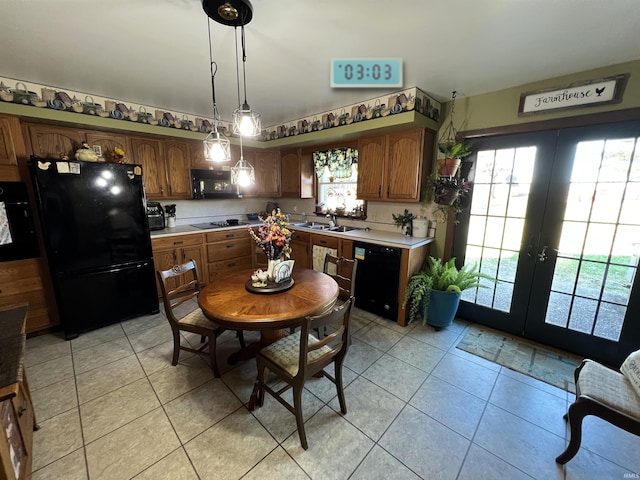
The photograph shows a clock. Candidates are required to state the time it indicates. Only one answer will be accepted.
3:03
